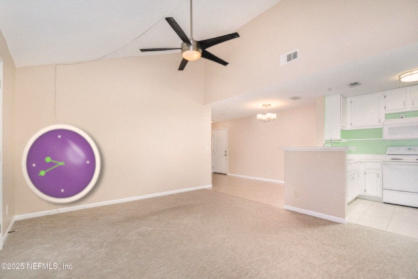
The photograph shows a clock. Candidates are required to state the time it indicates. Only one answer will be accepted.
9:41
